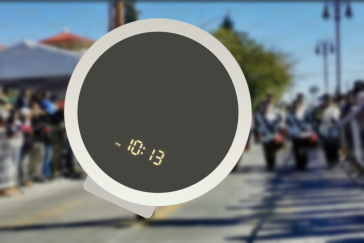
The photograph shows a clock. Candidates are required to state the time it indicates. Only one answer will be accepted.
10:13
